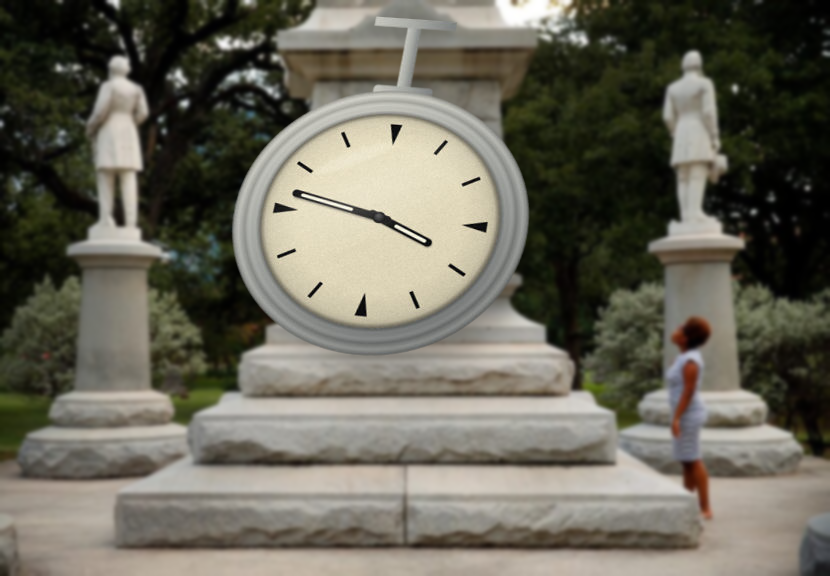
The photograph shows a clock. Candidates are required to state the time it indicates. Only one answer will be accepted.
3:47
